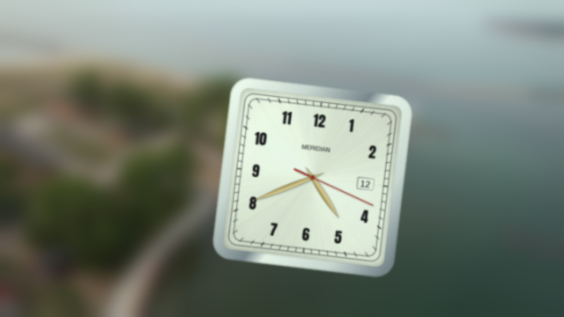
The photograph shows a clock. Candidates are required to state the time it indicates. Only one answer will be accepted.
4:40:18
